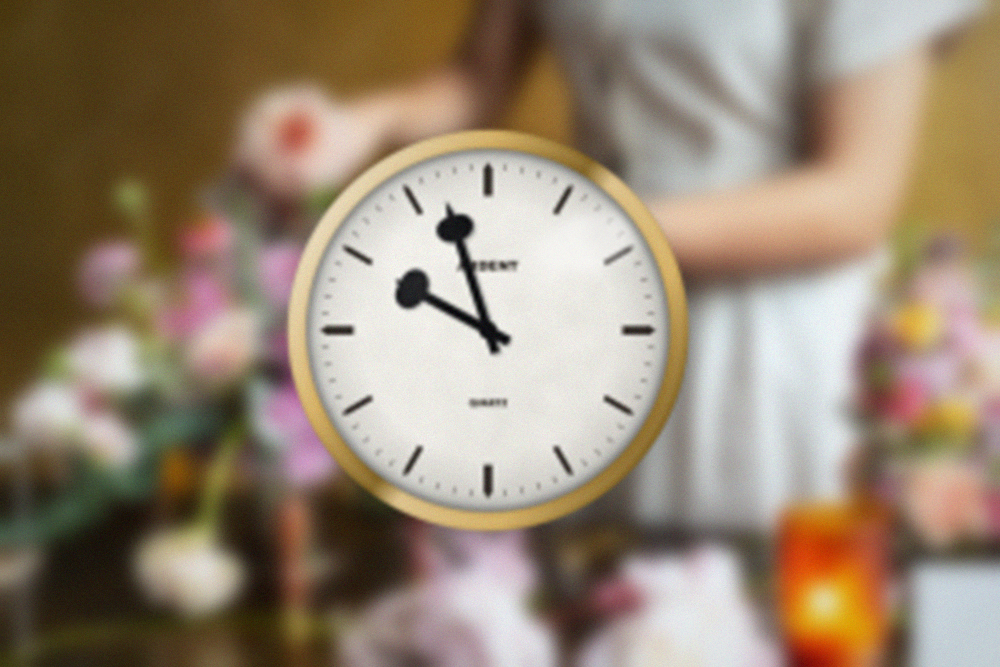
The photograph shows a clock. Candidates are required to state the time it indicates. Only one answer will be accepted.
9:57
